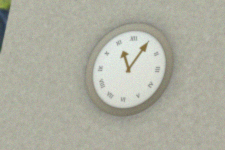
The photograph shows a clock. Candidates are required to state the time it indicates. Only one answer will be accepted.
11:05
